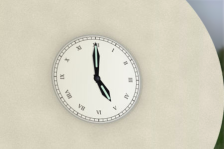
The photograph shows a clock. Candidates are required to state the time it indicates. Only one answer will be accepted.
5:00
